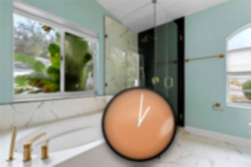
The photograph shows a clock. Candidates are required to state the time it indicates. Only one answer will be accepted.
1:01
